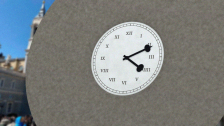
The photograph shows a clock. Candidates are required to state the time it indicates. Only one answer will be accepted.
4:11
